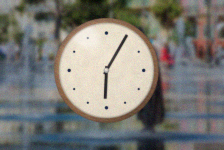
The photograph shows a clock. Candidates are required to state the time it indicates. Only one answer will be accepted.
6:05
